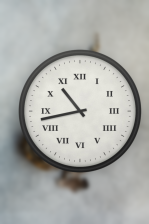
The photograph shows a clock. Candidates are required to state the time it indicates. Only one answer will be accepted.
10:43
